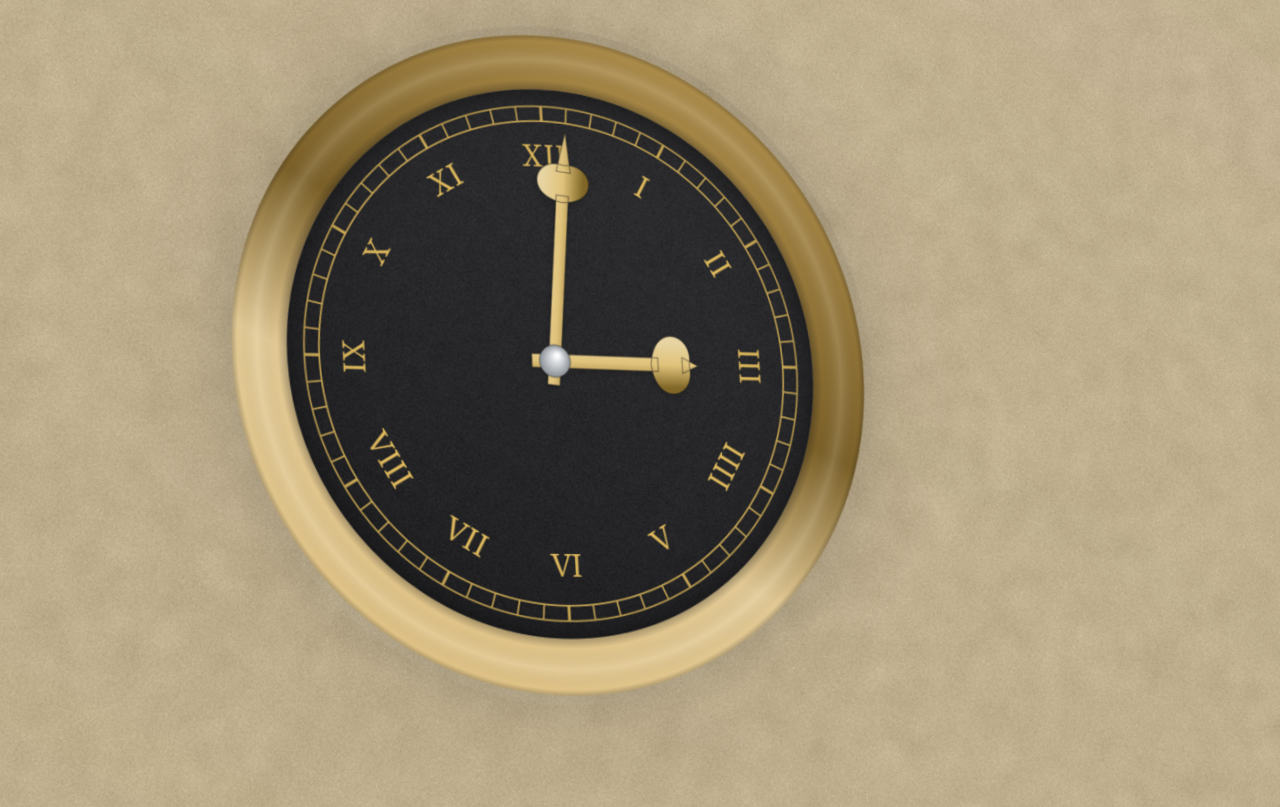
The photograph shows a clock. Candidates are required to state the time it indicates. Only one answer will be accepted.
3:01
